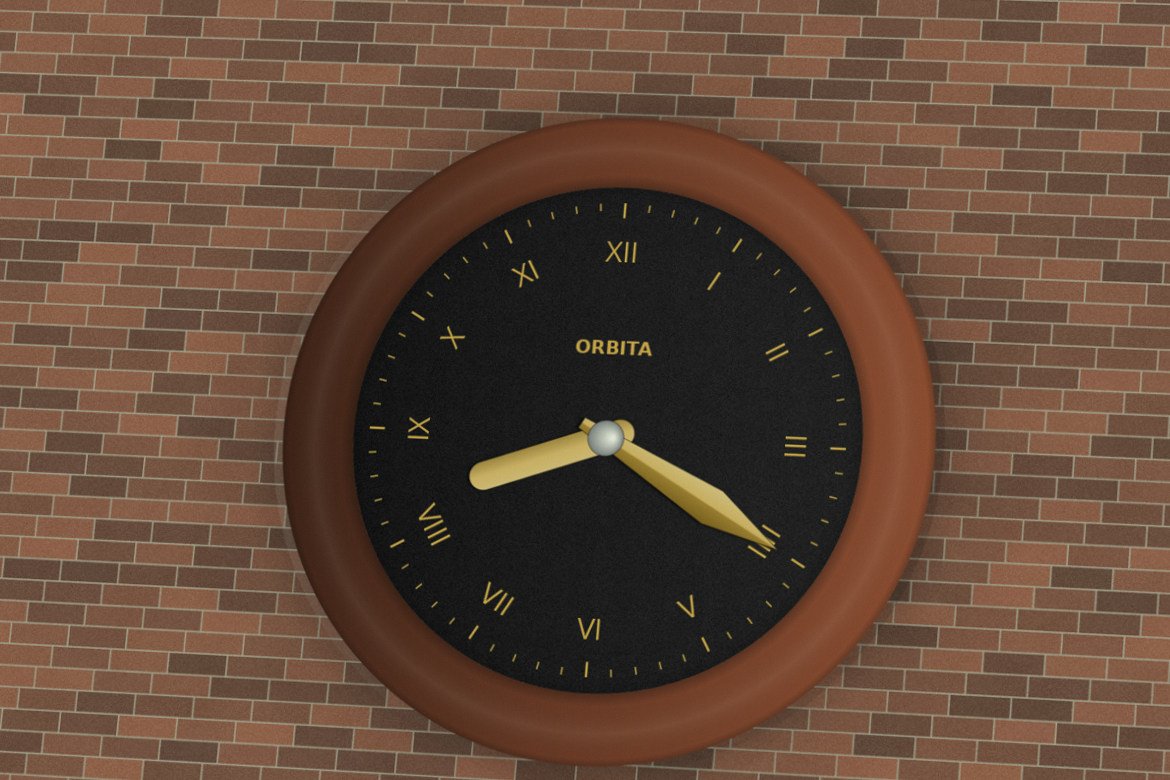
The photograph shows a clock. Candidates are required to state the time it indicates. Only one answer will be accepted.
8:20
